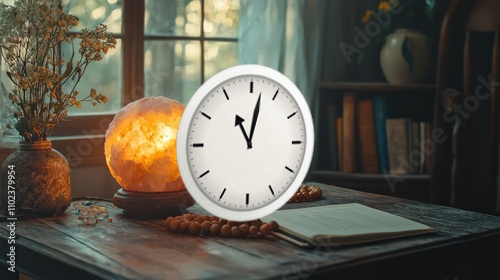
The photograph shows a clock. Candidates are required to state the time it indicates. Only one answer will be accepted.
11:02
